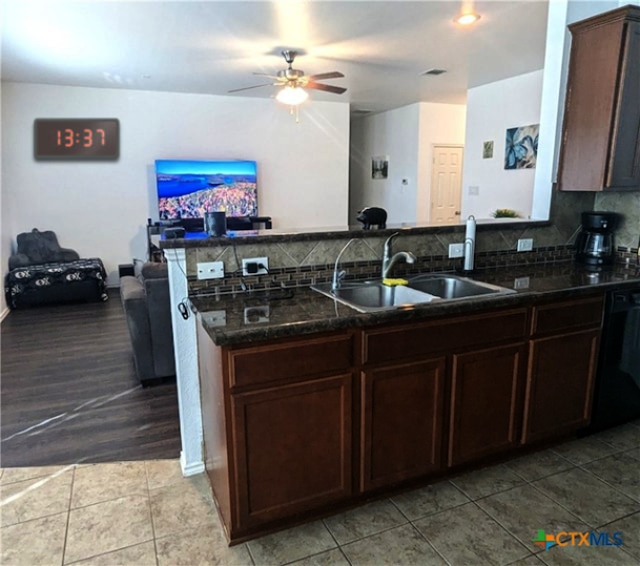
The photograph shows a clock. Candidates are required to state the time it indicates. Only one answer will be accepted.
13:37
